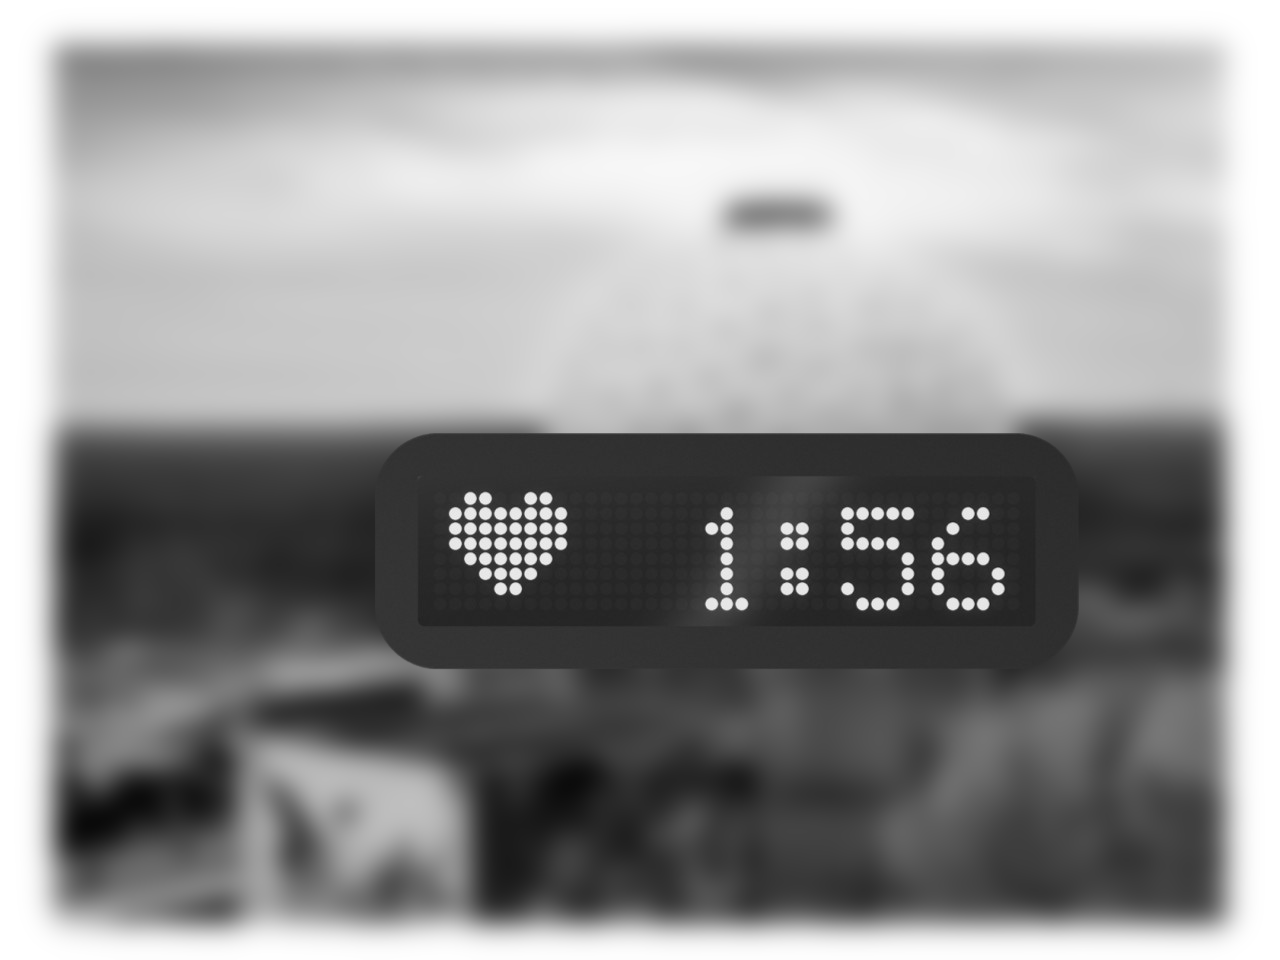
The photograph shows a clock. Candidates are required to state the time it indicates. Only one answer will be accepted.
1:56
